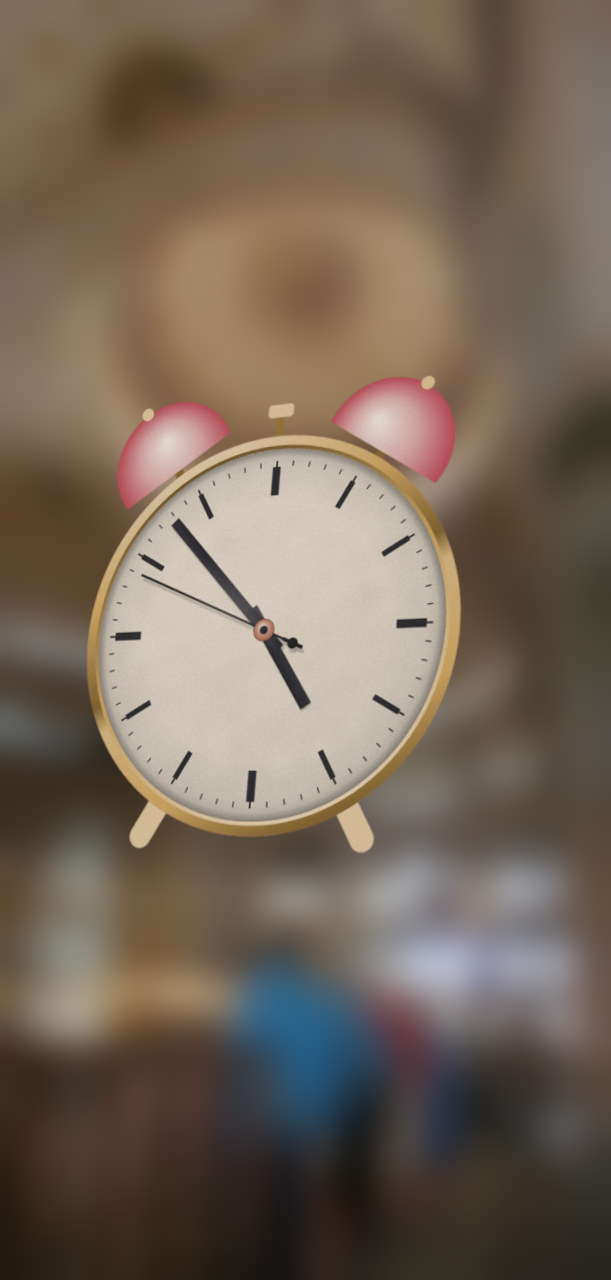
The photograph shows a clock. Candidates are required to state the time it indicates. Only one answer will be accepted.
4:52:49
